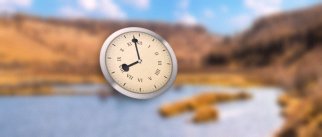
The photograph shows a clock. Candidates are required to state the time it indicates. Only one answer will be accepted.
7:58
